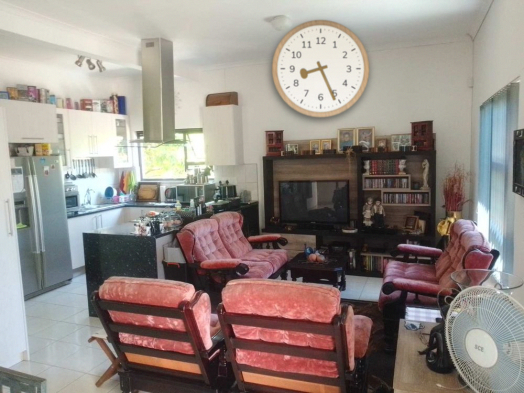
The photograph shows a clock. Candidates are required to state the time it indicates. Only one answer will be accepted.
8:26
